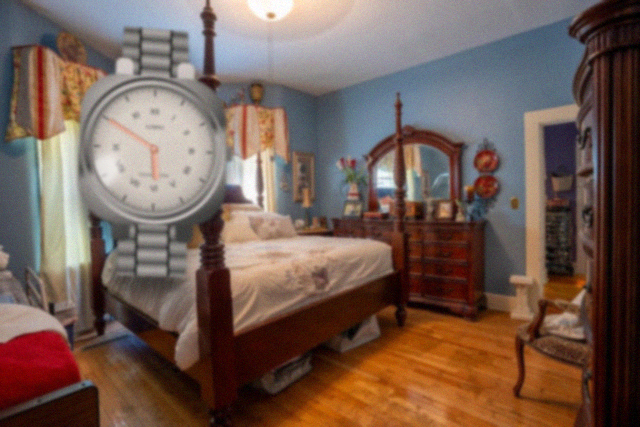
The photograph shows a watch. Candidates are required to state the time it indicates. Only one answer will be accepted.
5:50
